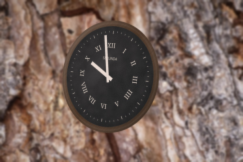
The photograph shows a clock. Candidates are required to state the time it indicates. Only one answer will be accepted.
9:58
